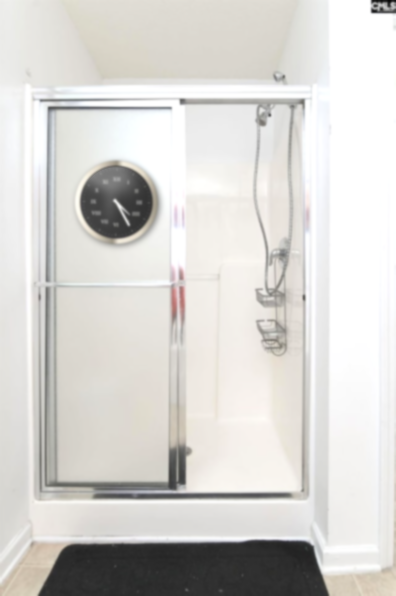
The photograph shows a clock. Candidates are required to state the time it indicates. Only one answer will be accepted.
4:25
